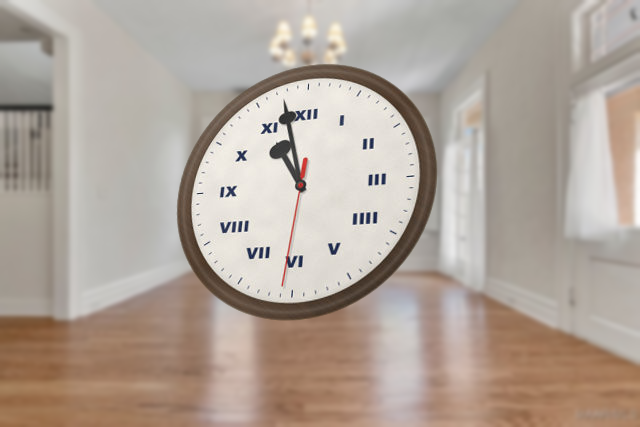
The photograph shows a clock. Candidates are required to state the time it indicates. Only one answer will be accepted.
10:57:31
